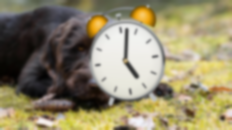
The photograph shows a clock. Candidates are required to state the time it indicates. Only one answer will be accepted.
5:02
